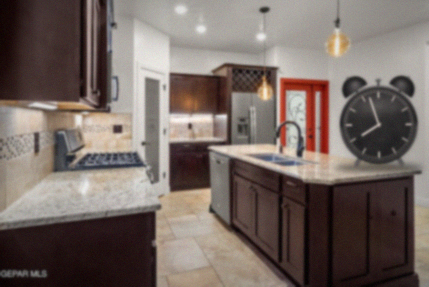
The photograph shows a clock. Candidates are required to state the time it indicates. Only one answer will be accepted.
7:57
